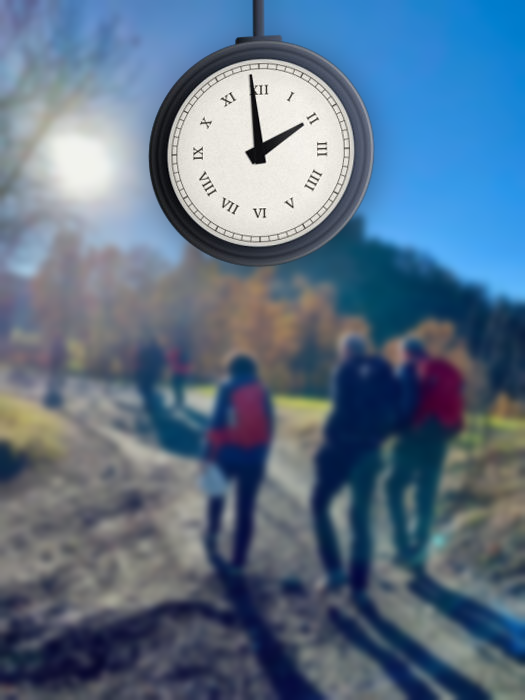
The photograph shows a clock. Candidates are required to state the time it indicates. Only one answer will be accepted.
1:59
